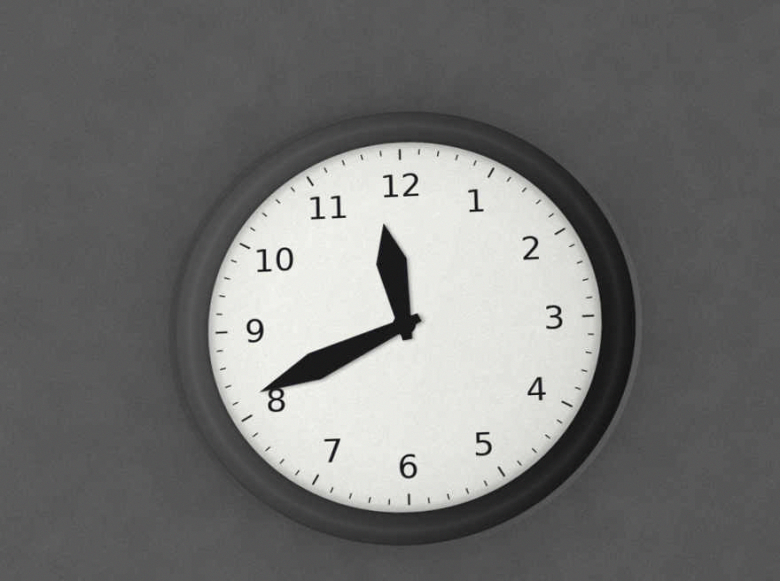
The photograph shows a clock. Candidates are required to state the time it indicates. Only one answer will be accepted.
11:41
